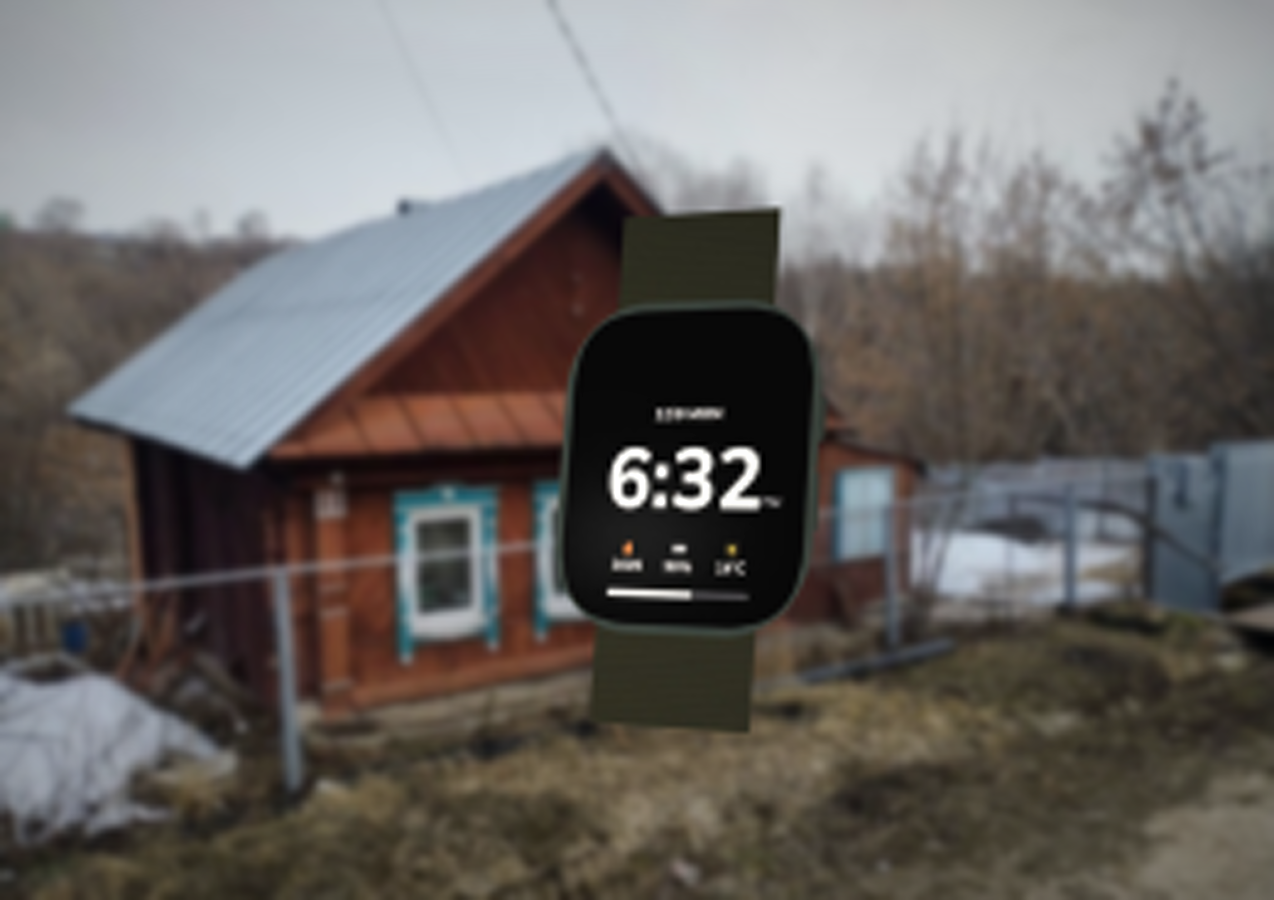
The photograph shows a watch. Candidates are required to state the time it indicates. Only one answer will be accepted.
6:32
